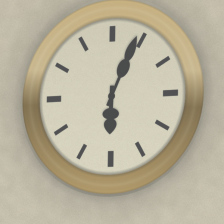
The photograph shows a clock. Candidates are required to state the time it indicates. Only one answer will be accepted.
6:04
